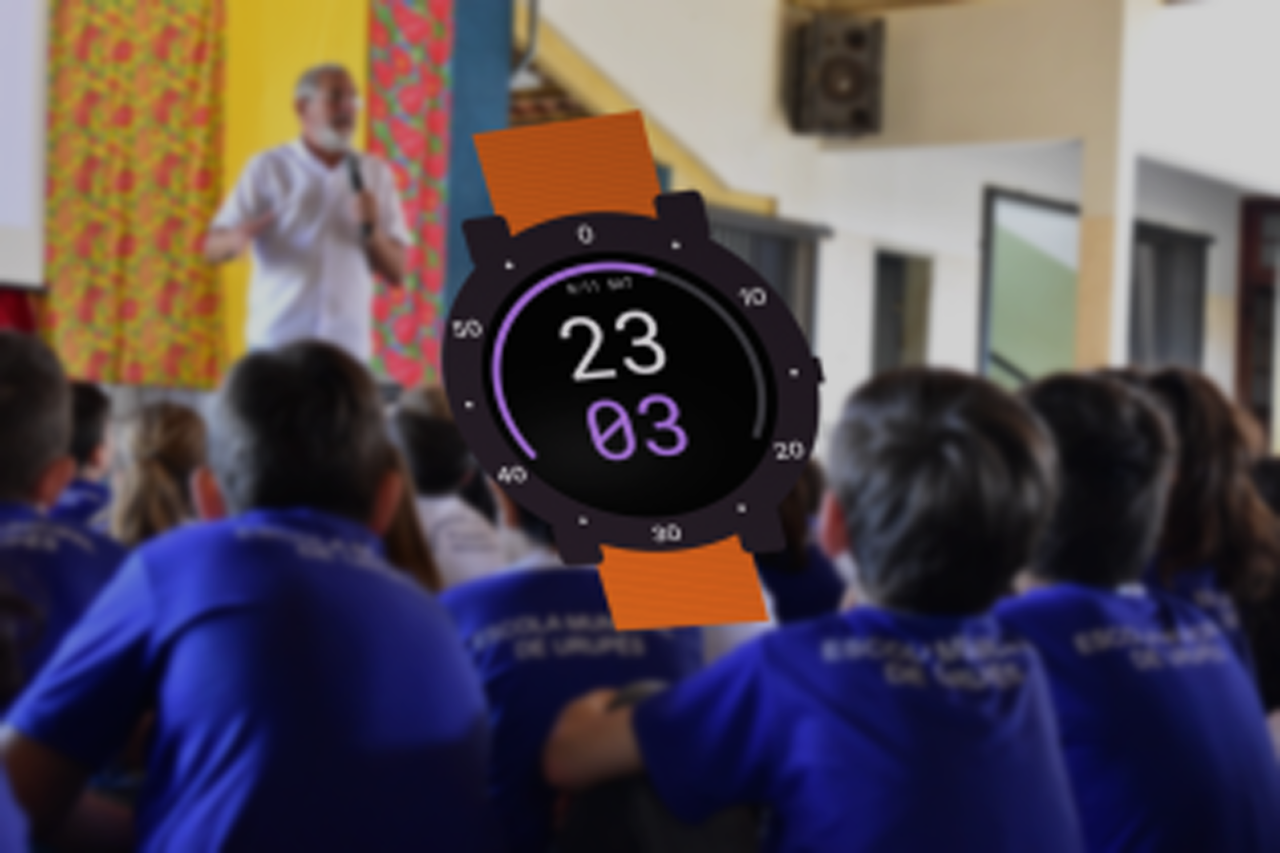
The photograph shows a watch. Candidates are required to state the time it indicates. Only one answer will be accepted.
23:03
